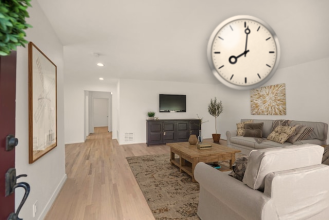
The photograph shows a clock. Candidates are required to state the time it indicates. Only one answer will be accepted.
8:01
